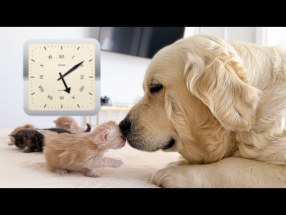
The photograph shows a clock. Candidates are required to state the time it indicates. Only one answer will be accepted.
5:09
